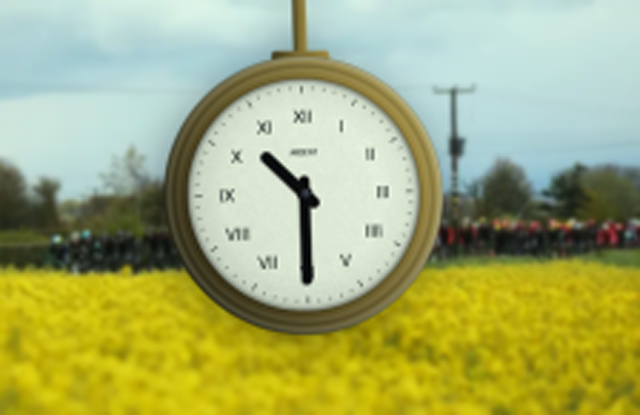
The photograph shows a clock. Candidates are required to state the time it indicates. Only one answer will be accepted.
10:30
